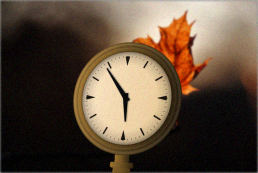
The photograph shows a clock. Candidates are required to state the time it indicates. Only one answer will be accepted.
5:54
